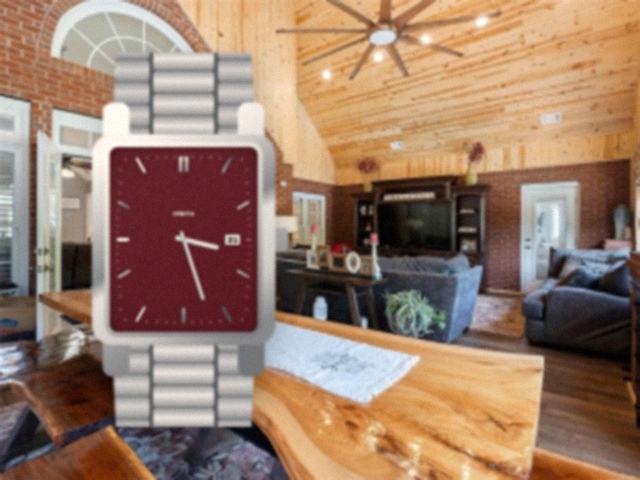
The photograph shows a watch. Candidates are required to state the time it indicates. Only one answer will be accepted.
3:27
